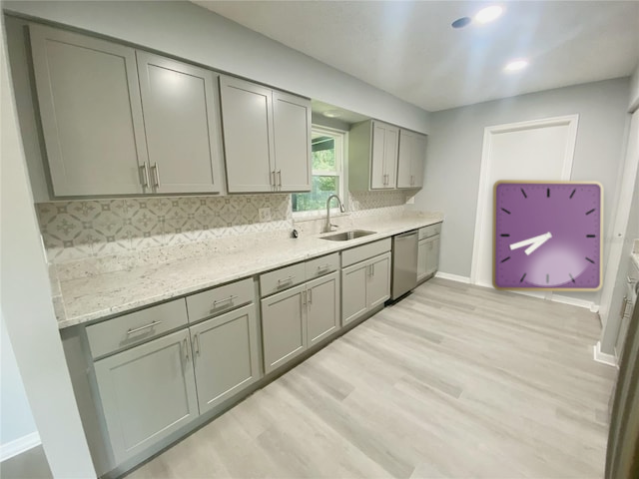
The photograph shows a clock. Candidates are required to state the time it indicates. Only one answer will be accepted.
7:42
